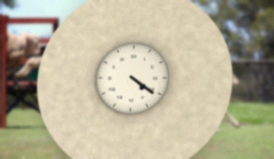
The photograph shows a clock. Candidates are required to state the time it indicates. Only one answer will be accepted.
4:21
